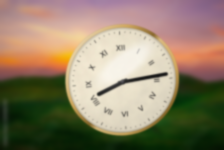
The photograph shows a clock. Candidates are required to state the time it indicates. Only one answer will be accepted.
8:14
